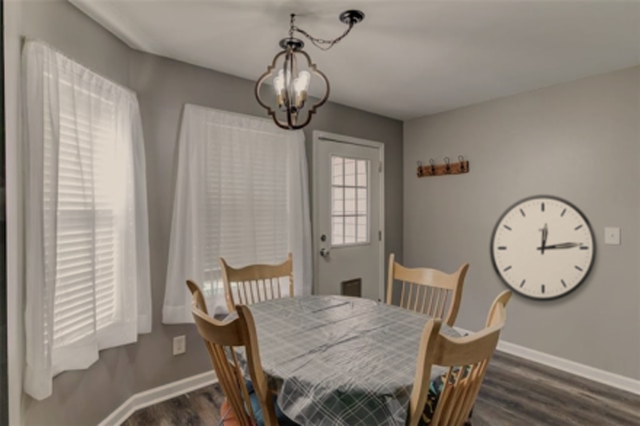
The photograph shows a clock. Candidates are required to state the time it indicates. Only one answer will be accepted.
12:14
